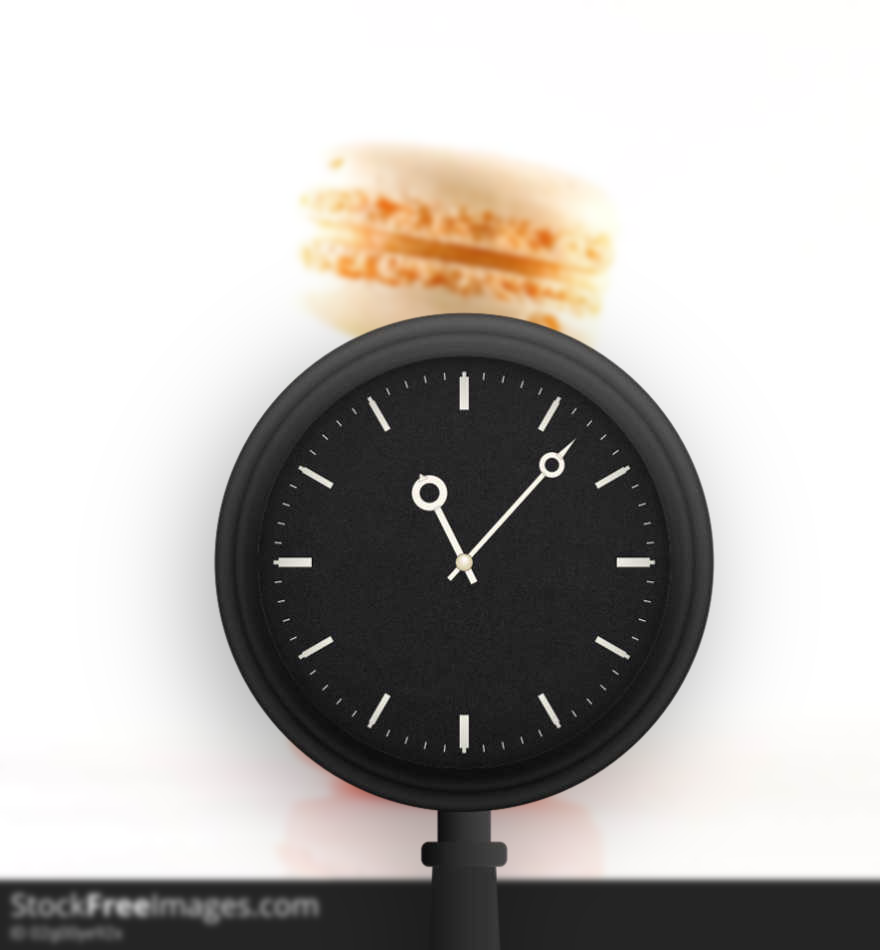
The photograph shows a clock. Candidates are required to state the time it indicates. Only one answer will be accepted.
11:07
